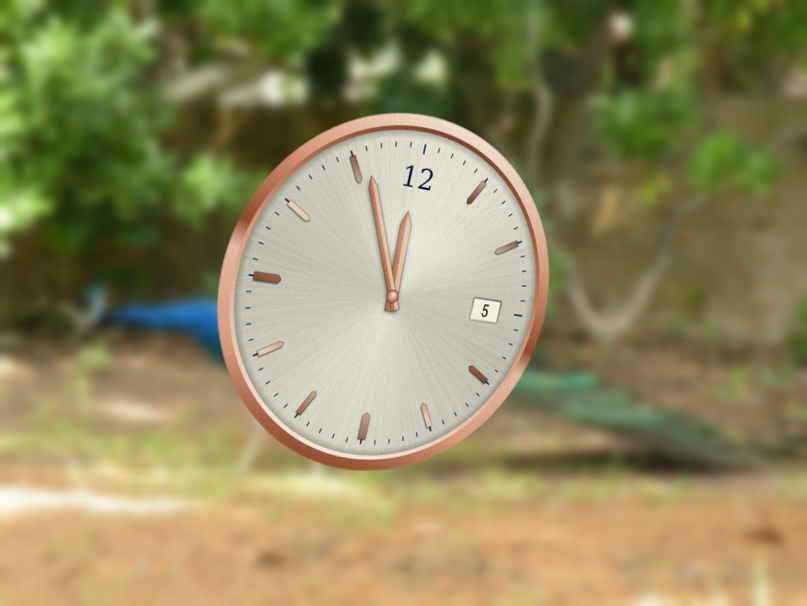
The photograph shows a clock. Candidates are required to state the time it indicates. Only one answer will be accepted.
11:56
